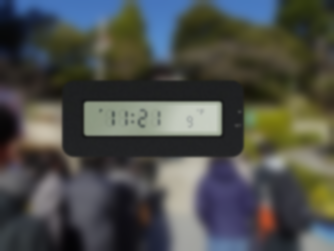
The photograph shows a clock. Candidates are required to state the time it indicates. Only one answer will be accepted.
11:21
